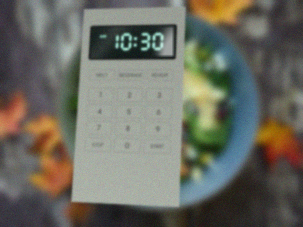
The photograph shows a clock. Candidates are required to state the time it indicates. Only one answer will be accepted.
10:30
